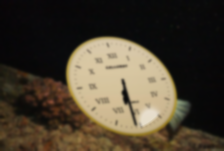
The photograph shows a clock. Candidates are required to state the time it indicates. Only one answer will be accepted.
6:31
